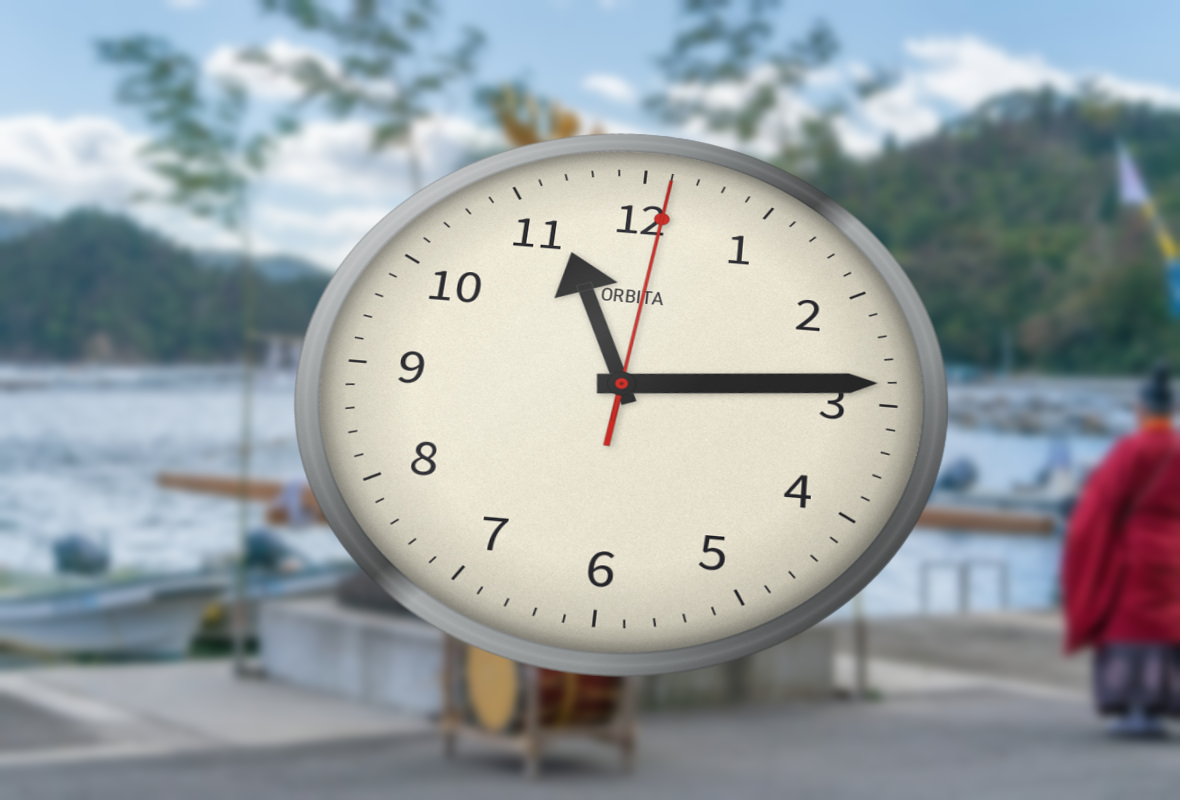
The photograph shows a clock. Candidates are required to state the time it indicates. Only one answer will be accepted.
11:14:01
